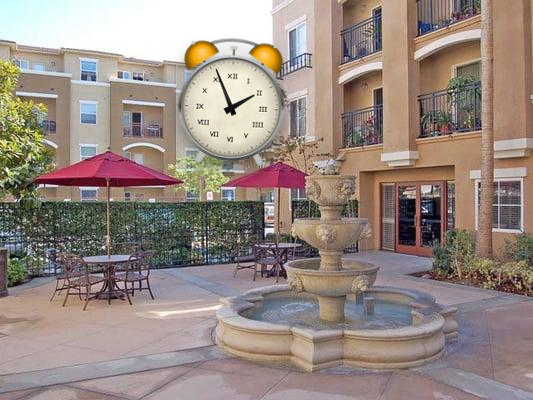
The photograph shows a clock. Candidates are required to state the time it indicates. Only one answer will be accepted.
1:56
